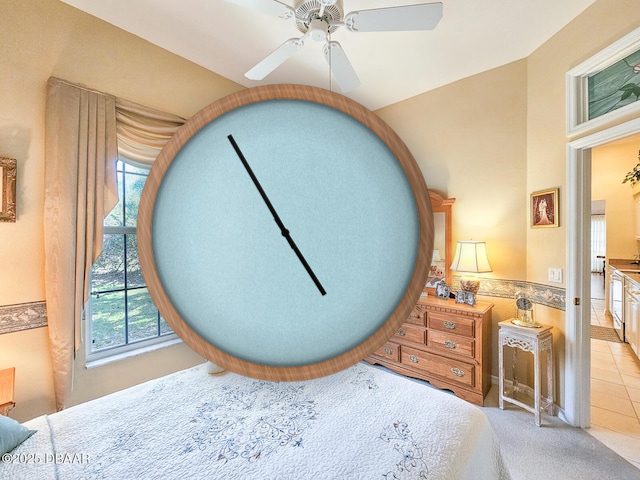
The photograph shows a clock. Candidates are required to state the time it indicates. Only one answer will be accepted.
4:55
